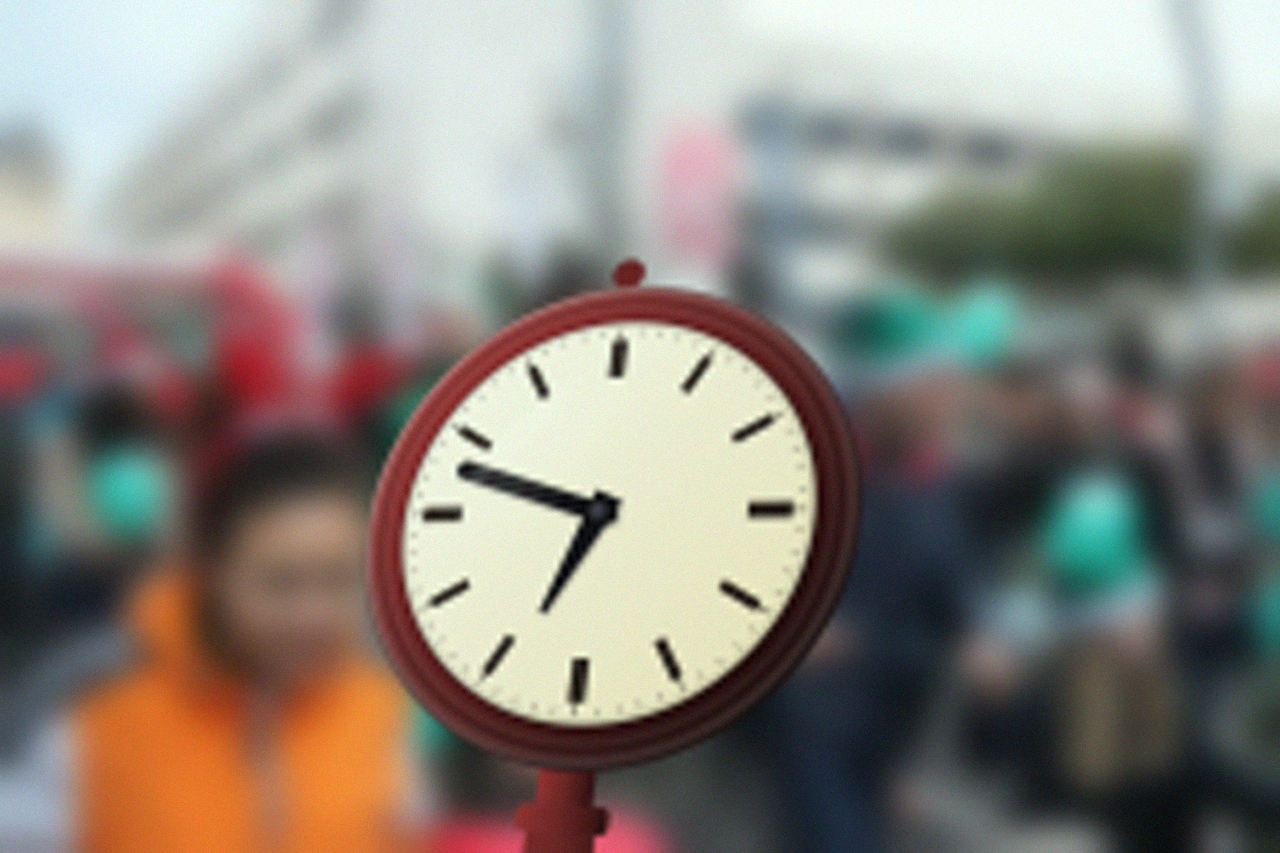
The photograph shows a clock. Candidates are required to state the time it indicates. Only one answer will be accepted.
6:48
